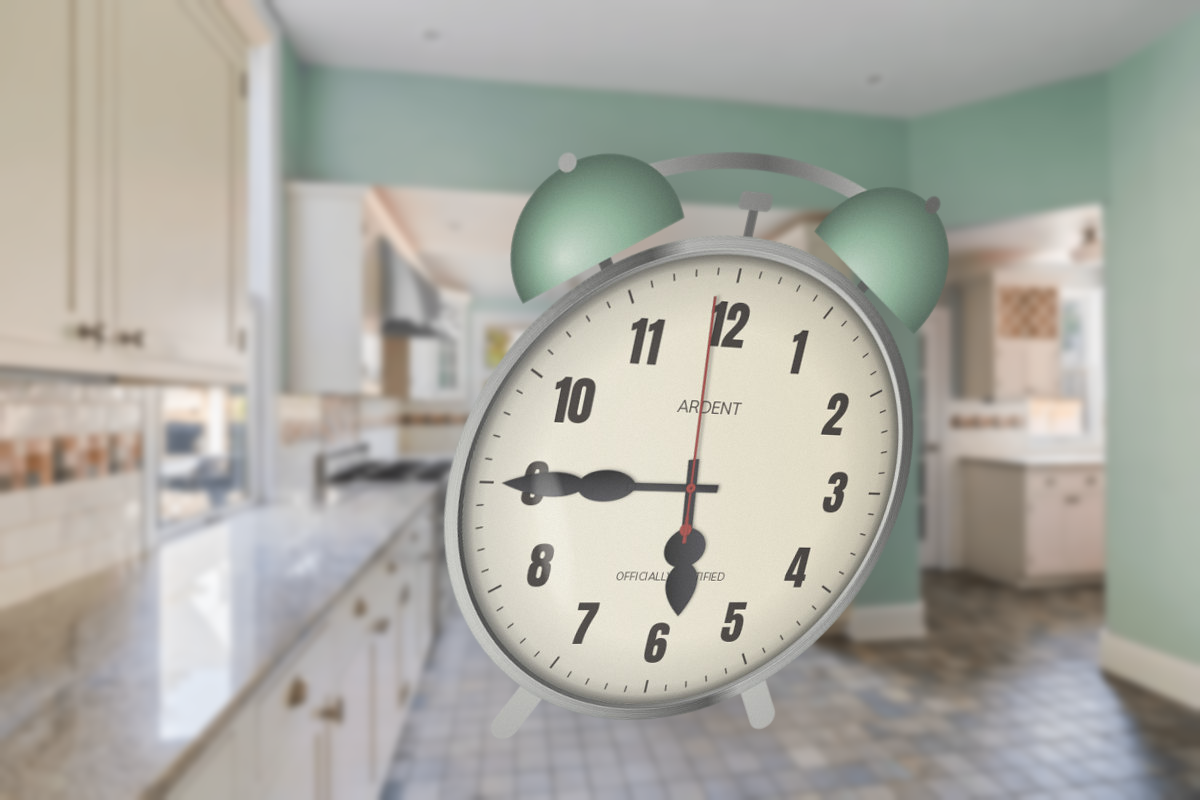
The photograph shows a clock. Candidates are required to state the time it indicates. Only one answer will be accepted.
5:44:59
